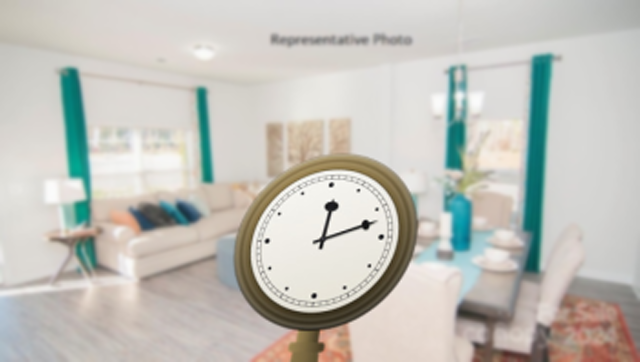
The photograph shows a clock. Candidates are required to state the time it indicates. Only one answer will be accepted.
12:12
